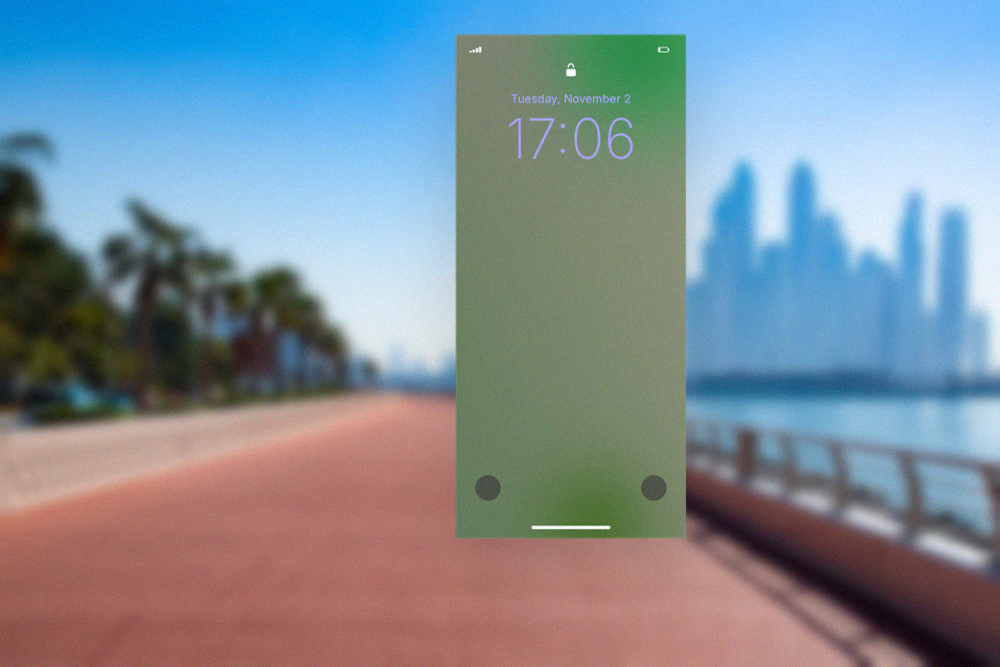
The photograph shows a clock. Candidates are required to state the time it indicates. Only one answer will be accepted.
17:06
